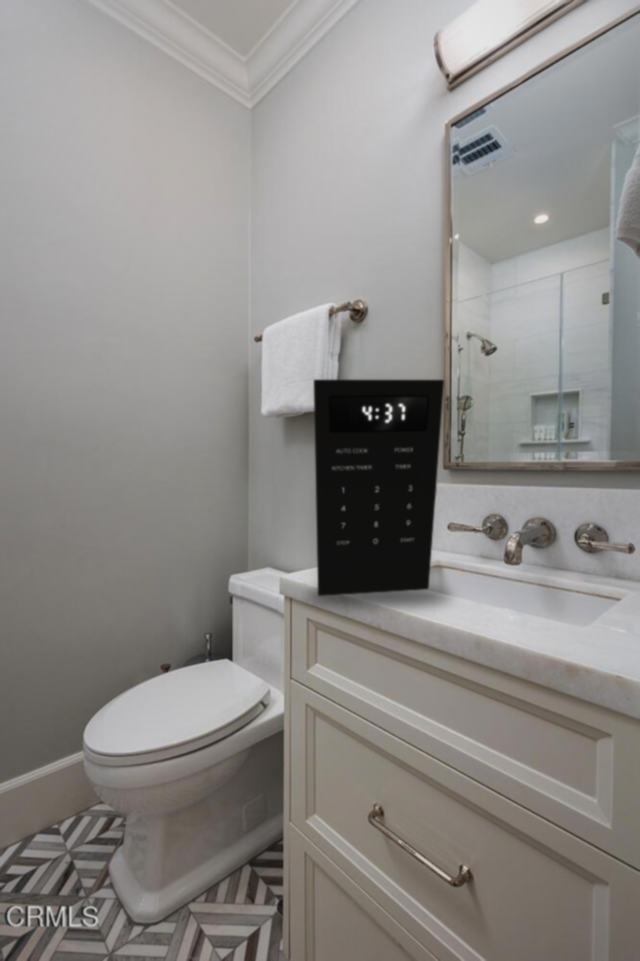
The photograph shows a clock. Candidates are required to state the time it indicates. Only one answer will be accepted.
4:37
